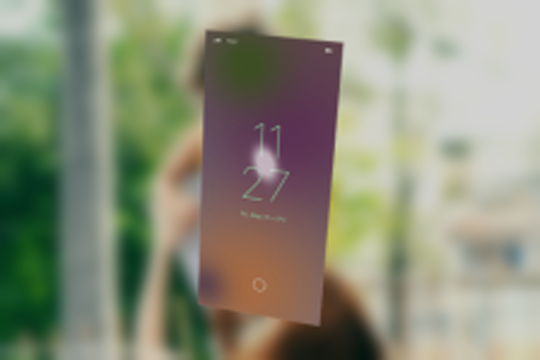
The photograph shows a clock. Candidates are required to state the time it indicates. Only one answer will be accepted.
11:27
